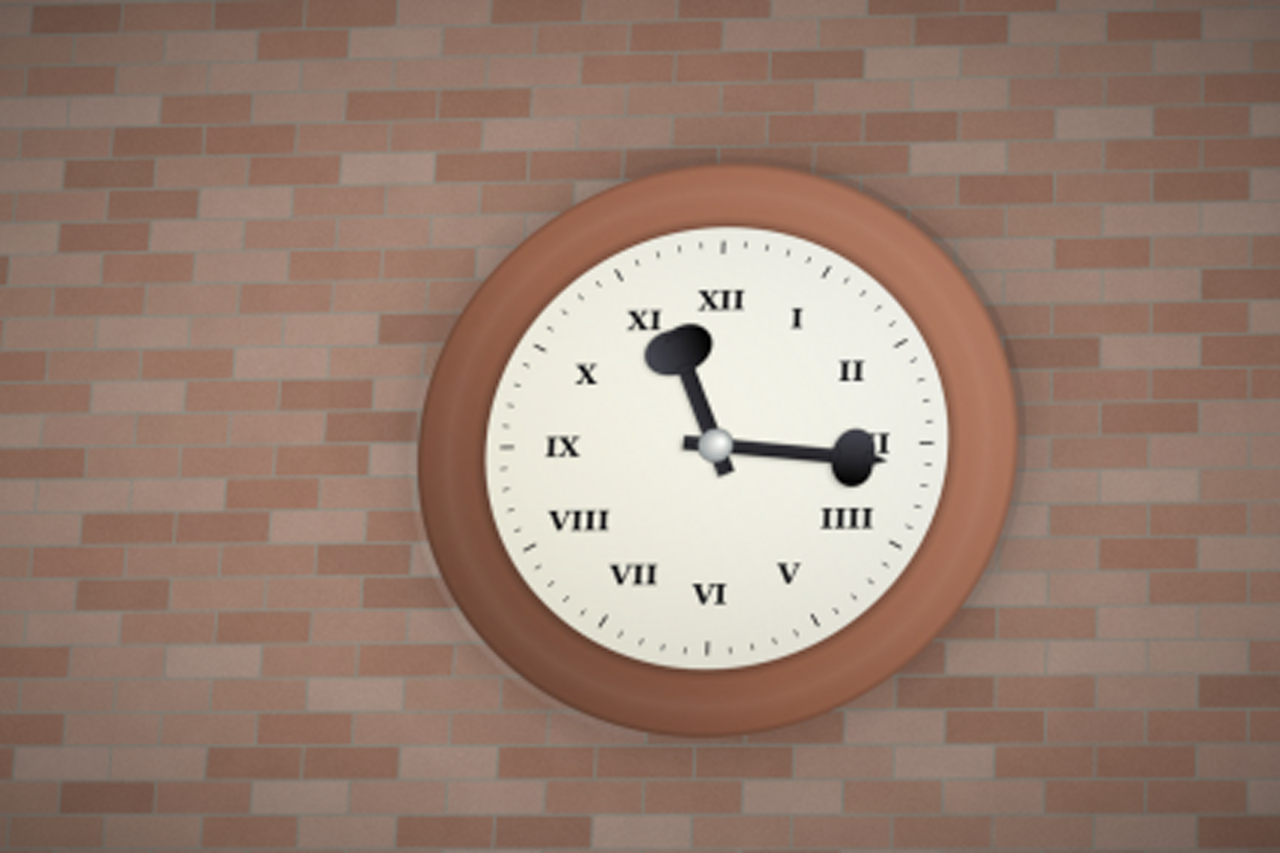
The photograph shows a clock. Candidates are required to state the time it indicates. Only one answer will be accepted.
11:16
